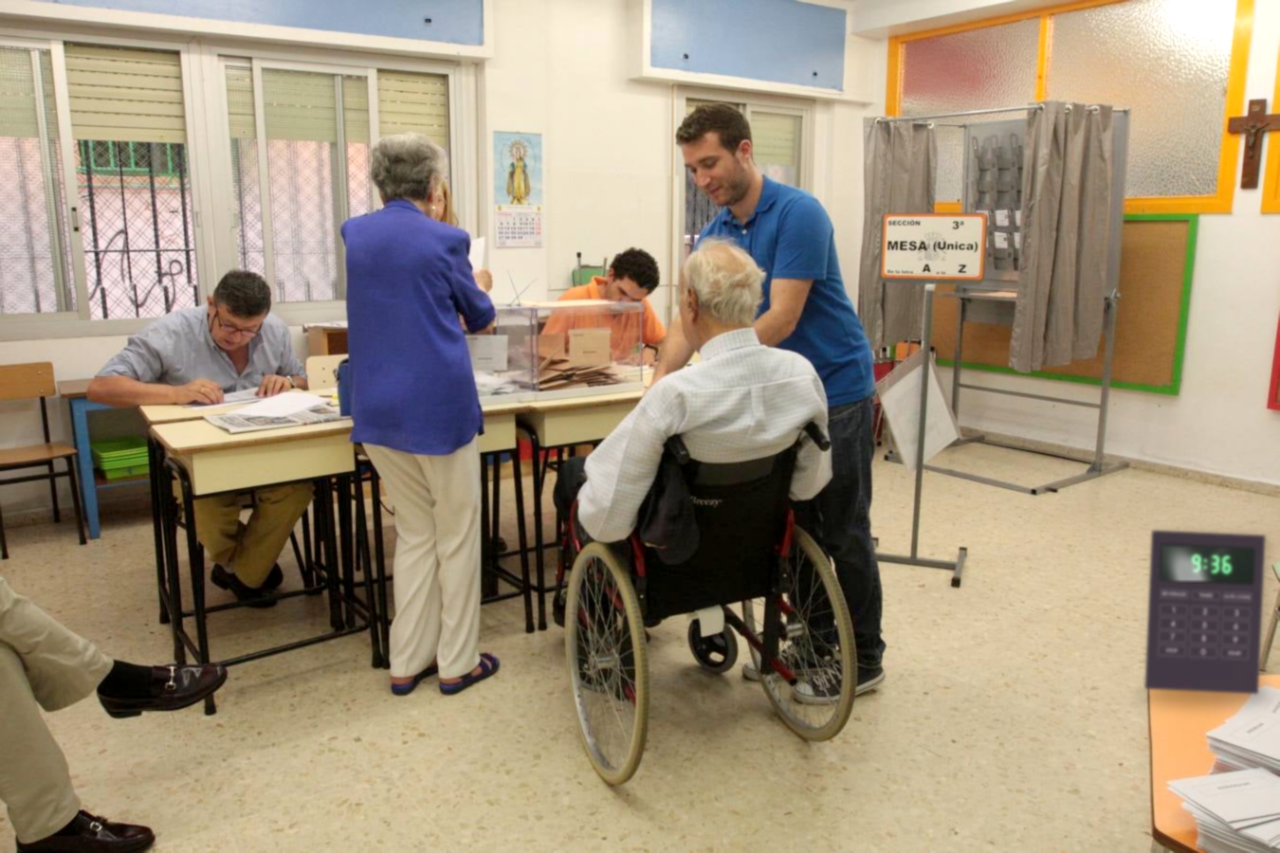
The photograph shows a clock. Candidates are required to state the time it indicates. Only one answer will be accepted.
9:36
